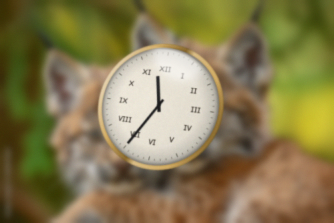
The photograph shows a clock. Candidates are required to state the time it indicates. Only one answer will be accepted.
11:35
